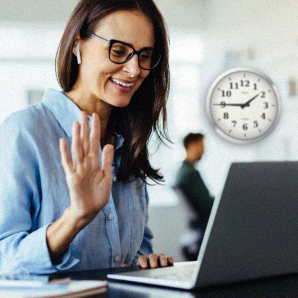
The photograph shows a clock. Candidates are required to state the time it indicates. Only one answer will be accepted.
1:45
